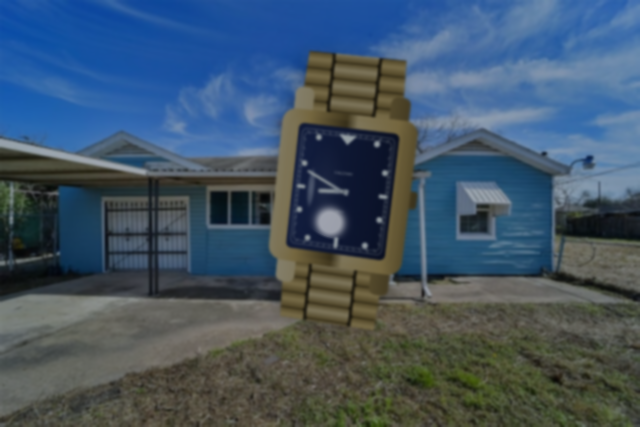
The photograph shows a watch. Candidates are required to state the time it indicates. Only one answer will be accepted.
8:49
